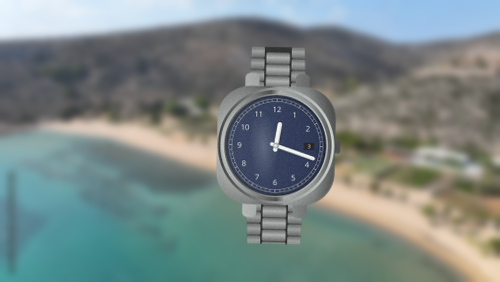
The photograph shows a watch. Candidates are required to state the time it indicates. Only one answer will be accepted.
12:18
